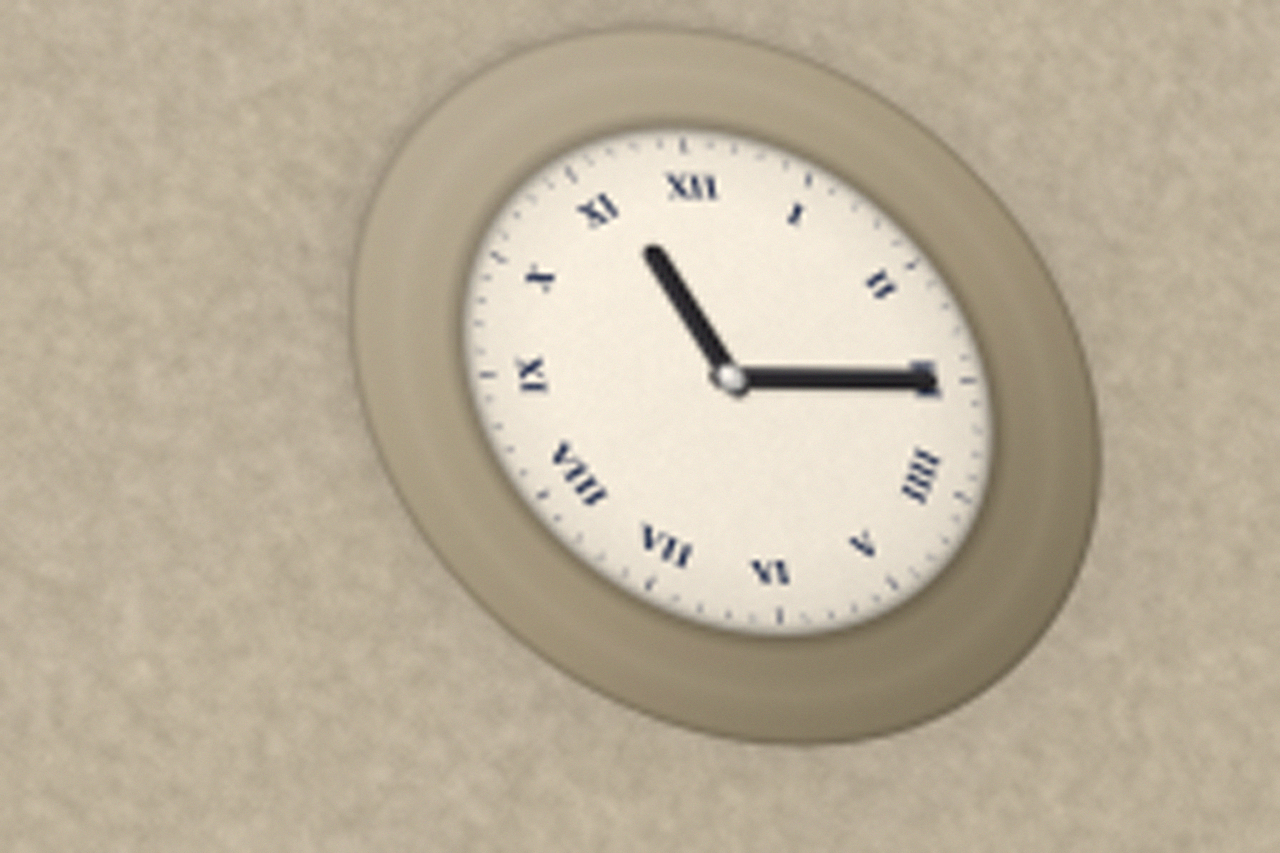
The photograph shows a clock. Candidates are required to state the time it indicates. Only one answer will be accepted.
11:15
